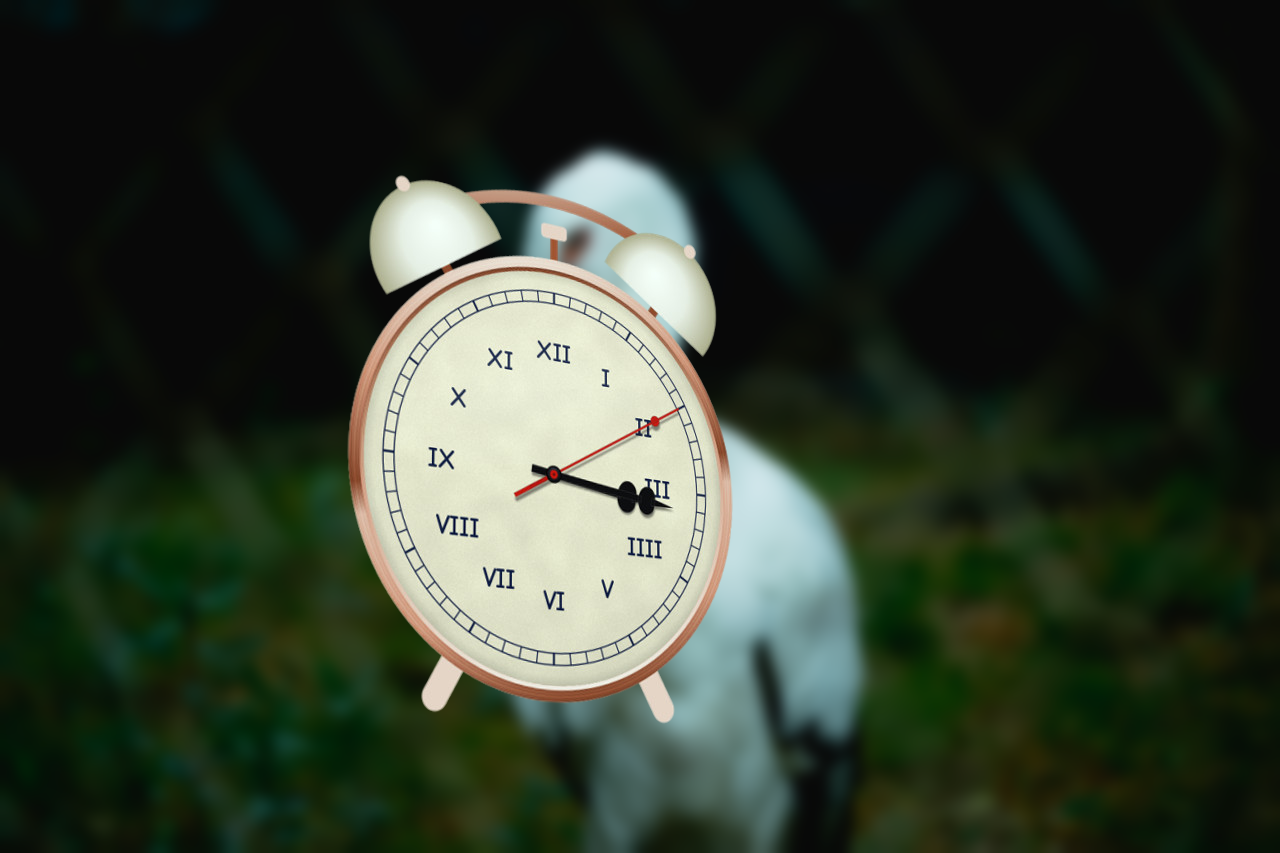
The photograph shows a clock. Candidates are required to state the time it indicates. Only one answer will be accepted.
3:16:10
